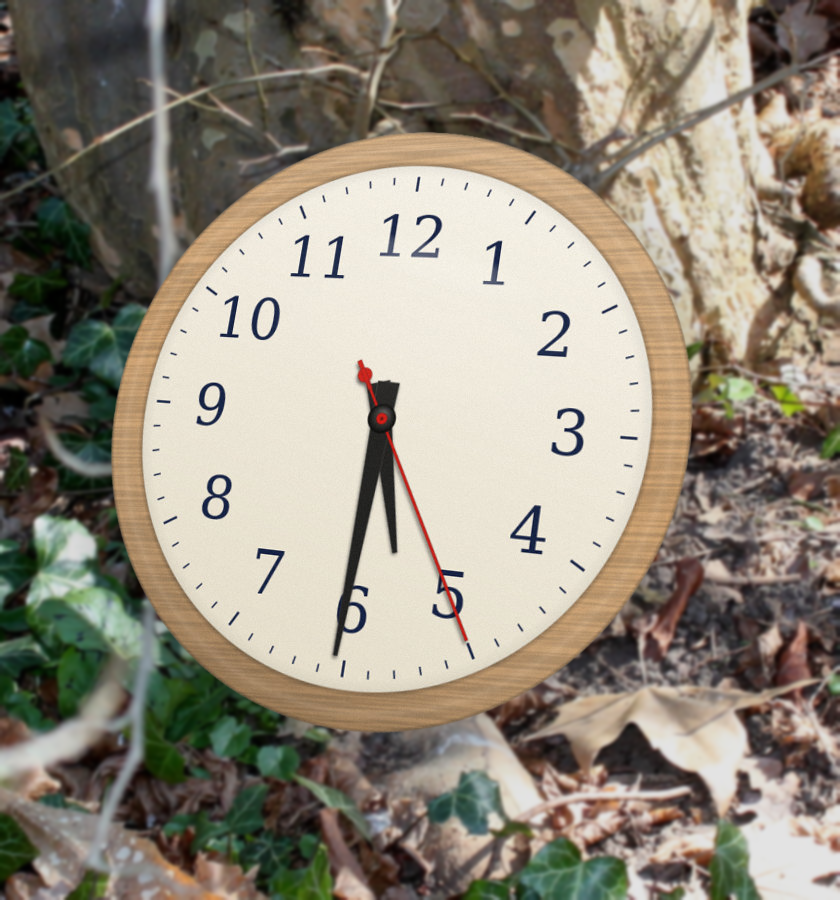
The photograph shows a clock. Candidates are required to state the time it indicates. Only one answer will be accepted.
5:30:25
